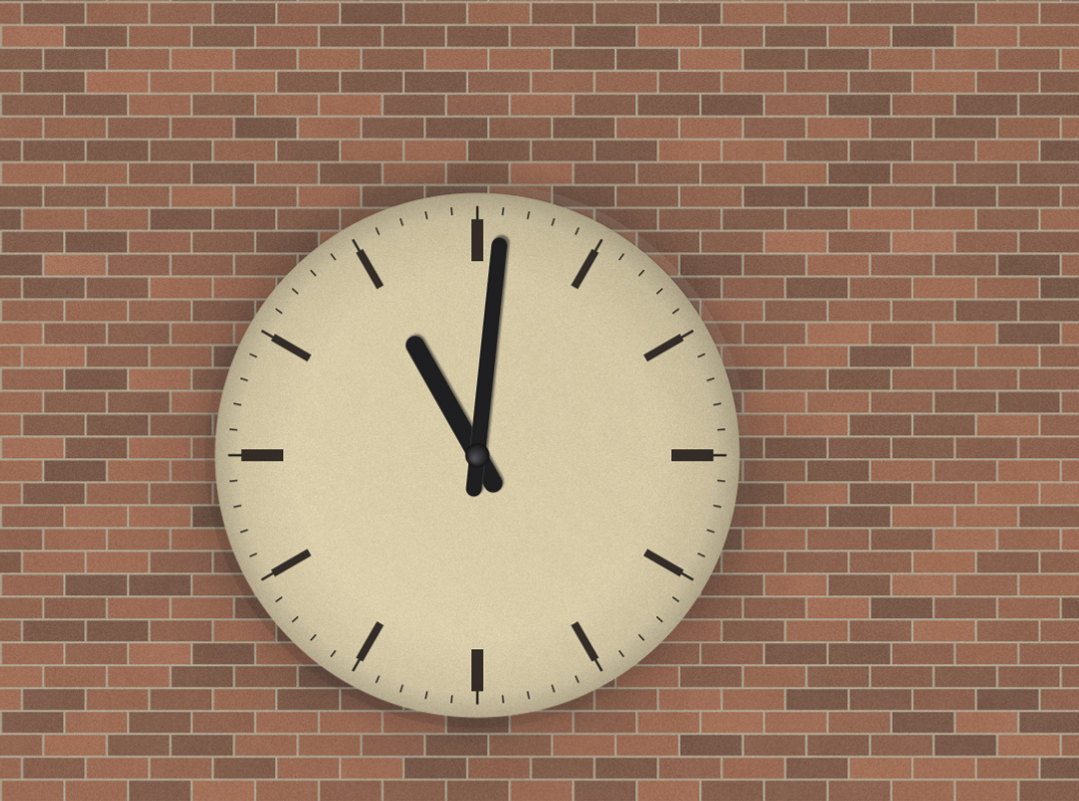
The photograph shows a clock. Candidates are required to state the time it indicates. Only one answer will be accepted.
11:01
